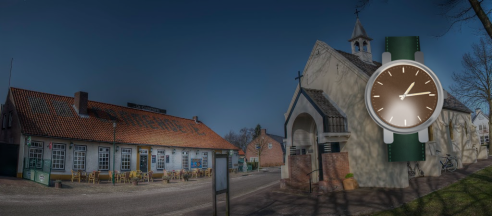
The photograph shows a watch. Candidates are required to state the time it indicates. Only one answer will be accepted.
1:14
